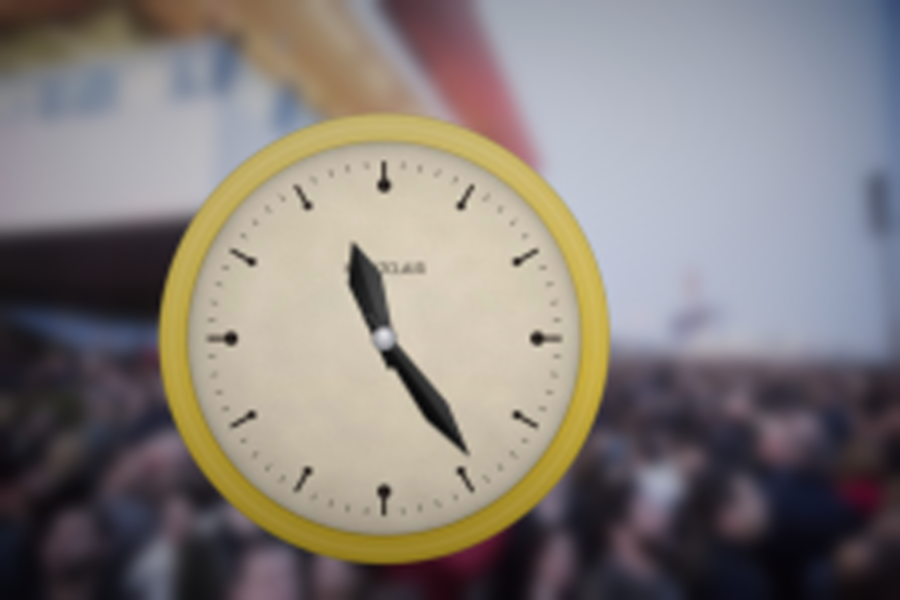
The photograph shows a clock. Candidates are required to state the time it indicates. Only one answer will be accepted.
11:24
